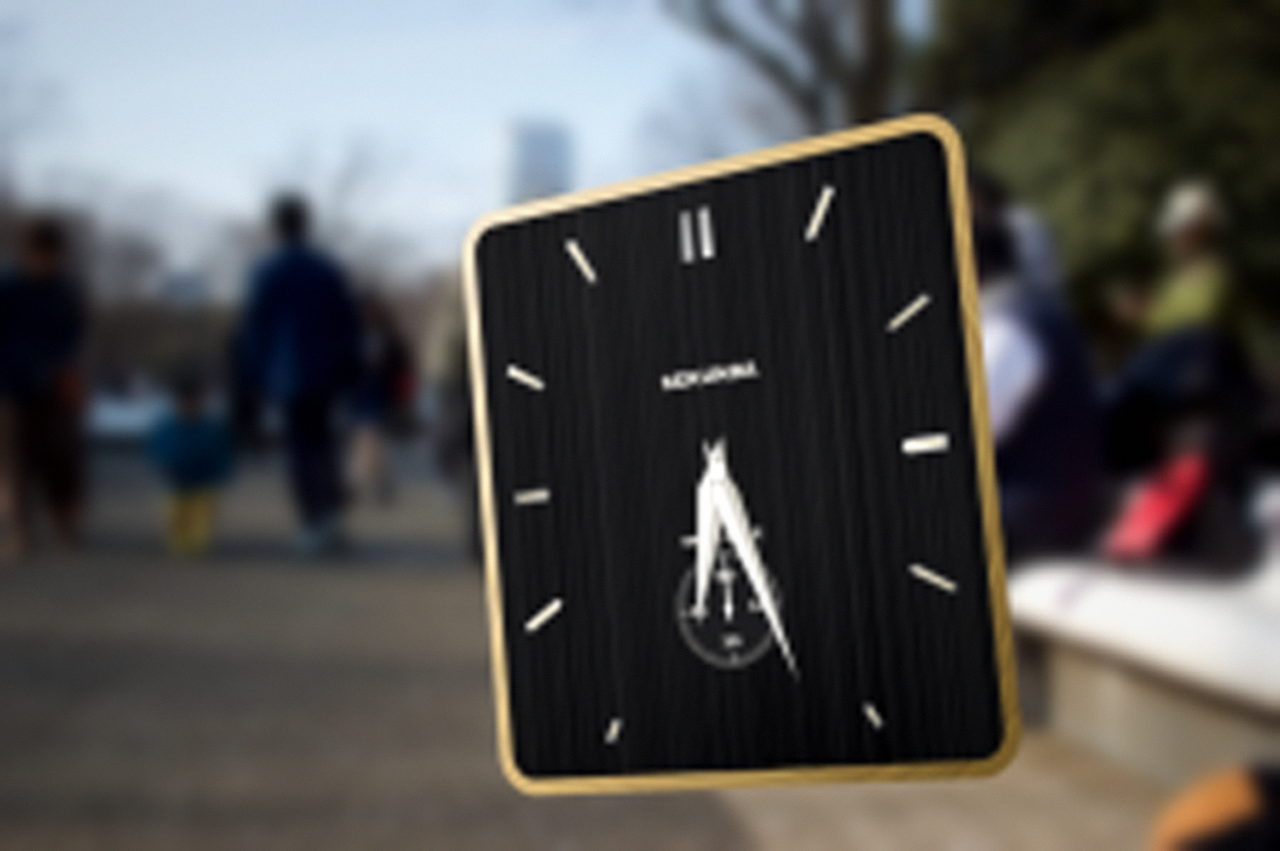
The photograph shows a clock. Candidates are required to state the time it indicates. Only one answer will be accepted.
6:27
